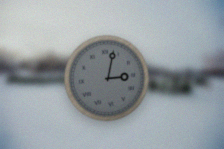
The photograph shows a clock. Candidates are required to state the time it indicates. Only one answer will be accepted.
3:03
